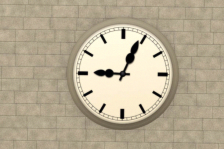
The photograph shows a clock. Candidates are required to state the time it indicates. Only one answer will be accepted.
9:04
